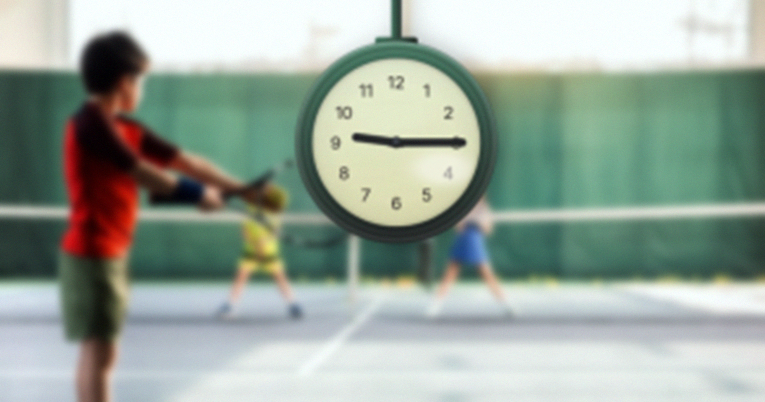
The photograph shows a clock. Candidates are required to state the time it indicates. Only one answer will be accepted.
9:15
